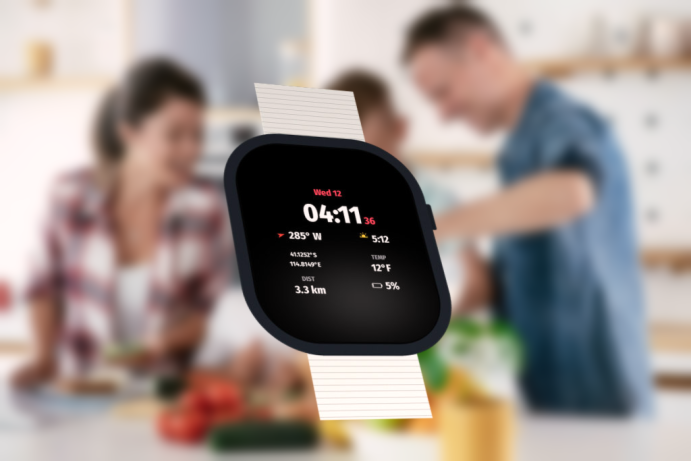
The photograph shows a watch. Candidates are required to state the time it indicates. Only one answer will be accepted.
4:11:36
